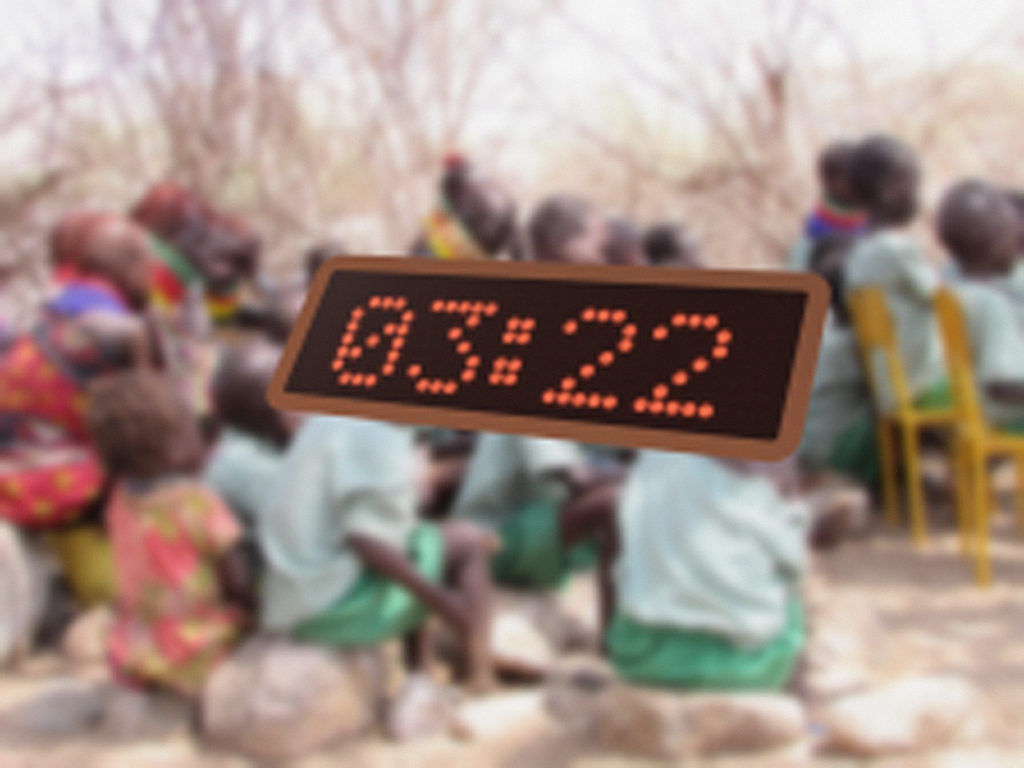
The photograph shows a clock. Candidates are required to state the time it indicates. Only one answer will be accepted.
3:22
